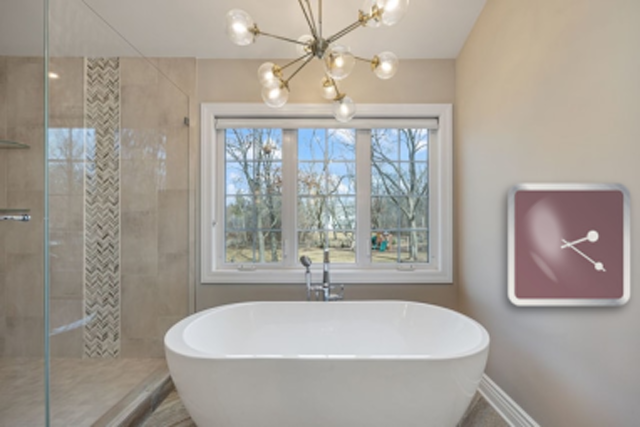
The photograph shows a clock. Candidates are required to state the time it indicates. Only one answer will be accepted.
2:21
